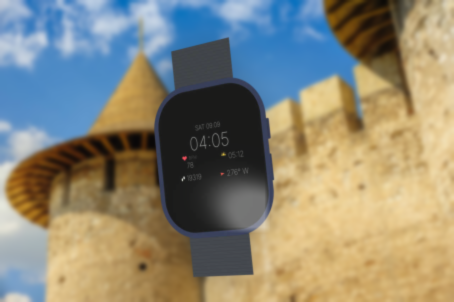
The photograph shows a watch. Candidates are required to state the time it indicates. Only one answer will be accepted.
4:05
